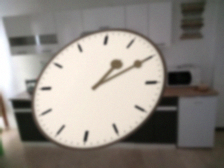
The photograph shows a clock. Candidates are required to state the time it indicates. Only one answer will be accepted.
1:10
